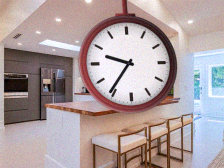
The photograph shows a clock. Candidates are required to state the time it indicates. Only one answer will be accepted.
9:36
